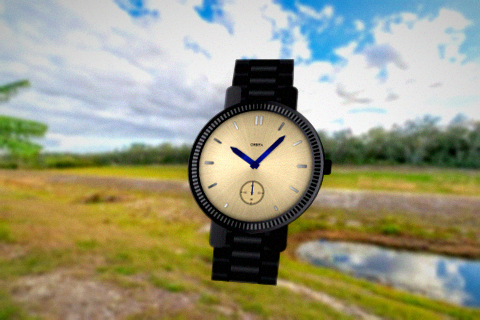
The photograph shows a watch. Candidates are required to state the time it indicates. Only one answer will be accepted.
10:07
